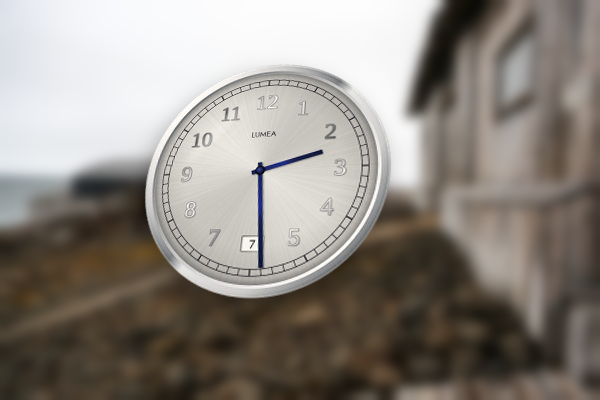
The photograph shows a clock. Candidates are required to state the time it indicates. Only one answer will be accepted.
2:29
